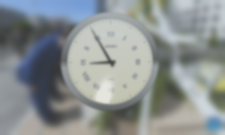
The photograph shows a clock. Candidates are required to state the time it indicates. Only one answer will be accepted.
8:55
